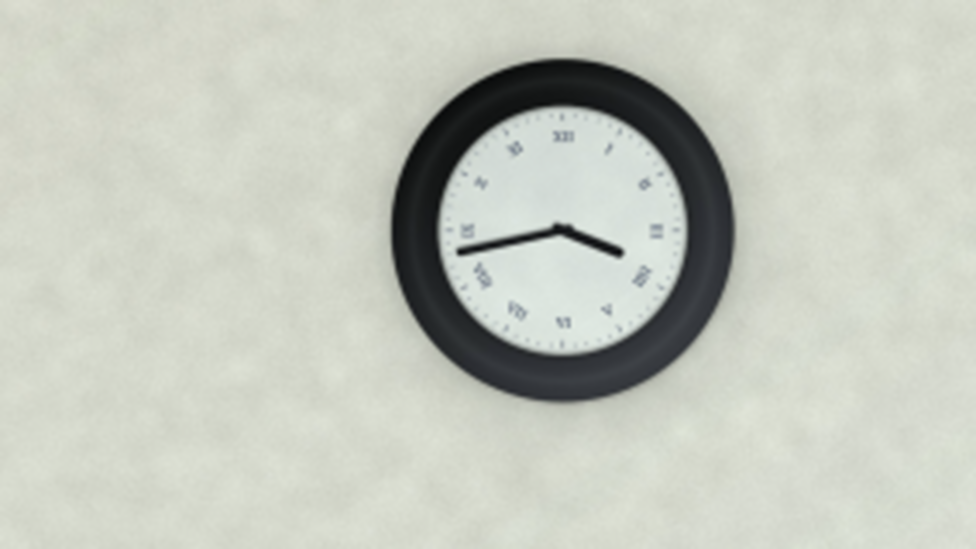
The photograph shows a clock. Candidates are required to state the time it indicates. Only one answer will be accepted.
3:43
